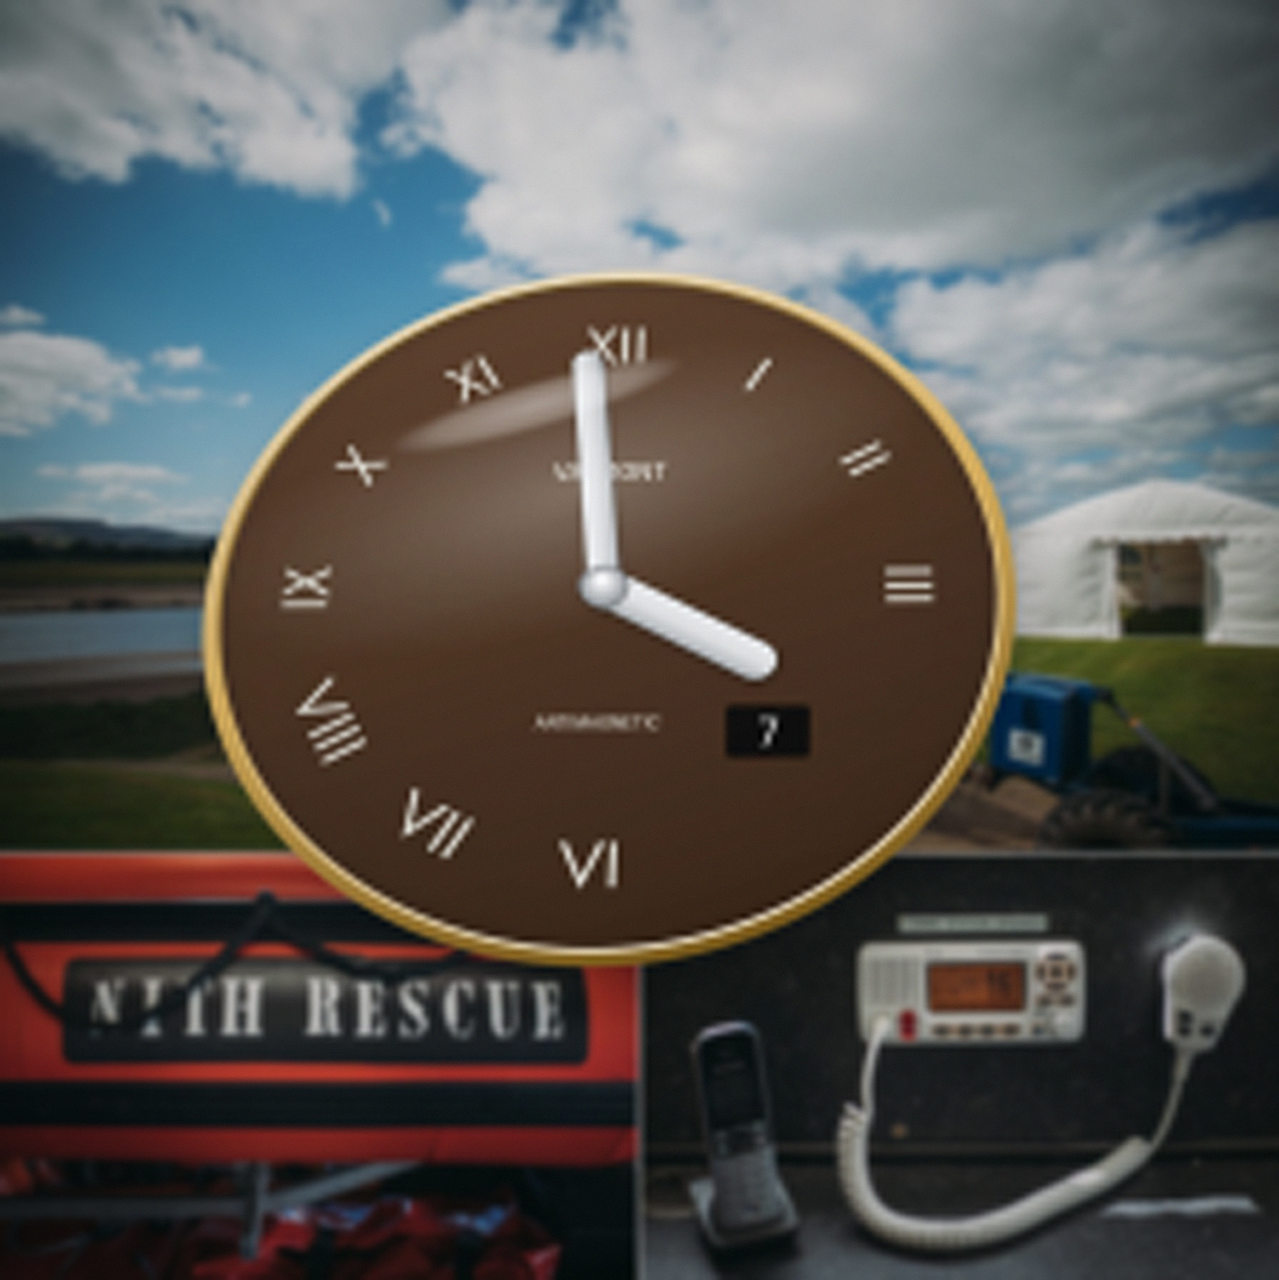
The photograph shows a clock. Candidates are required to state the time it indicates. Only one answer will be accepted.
3:59
